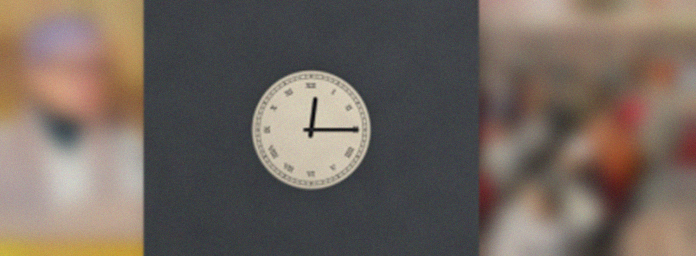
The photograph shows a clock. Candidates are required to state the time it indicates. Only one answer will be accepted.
12:15
